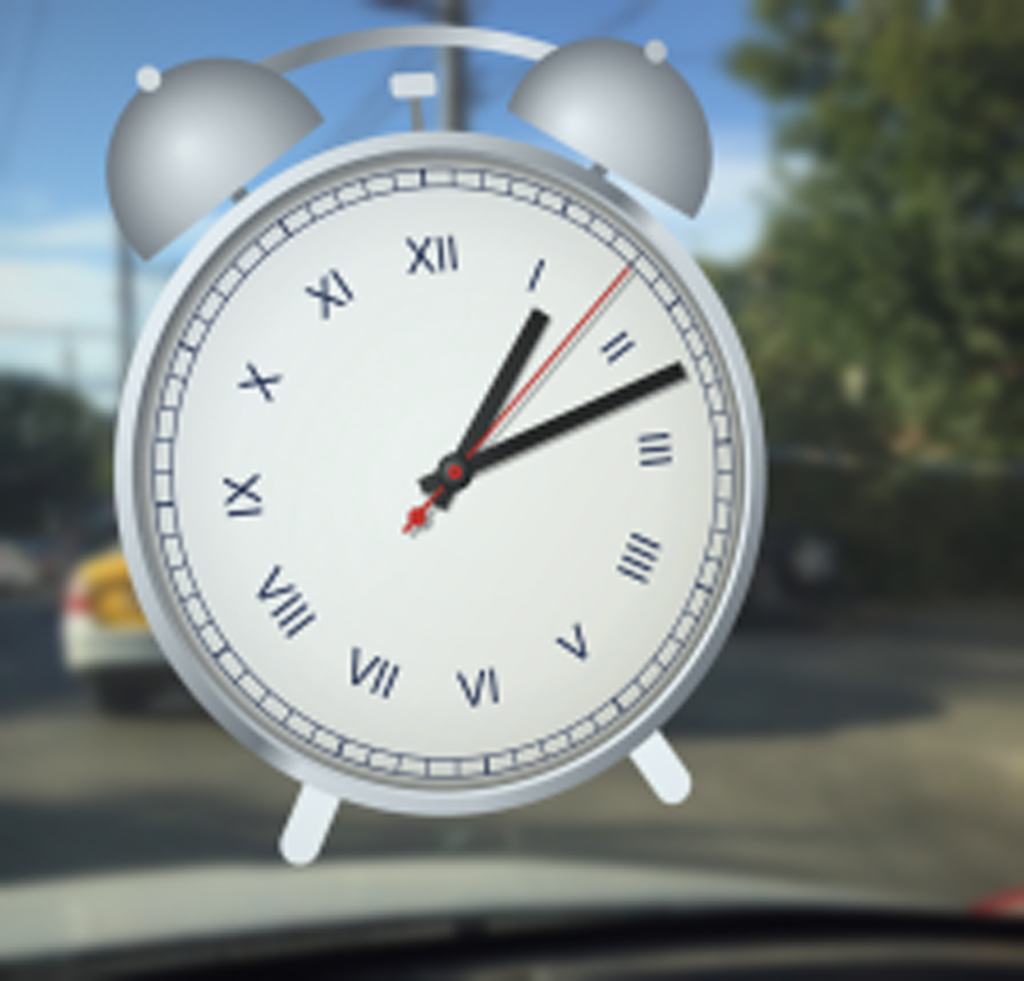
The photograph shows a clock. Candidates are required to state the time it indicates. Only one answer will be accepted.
1:12:08
